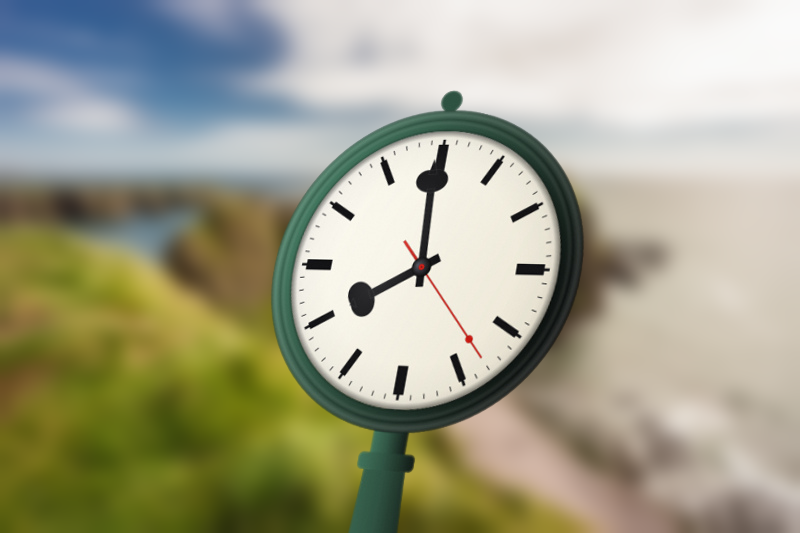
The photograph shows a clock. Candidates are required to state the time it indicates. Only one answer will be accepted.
7:59:23
